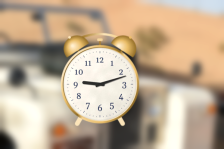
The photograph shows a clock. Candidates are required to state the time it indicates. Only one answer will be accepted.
9:12
